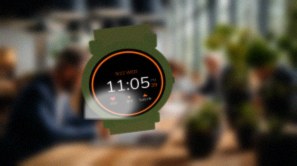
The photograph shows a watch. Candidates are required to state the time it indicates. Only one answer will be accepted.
11:05
